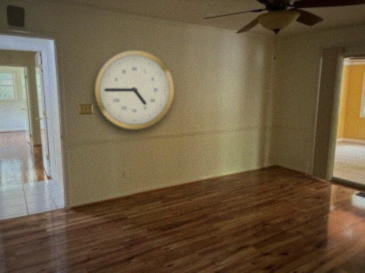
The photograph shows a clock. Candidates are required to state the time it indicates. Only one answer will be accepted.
4:45
